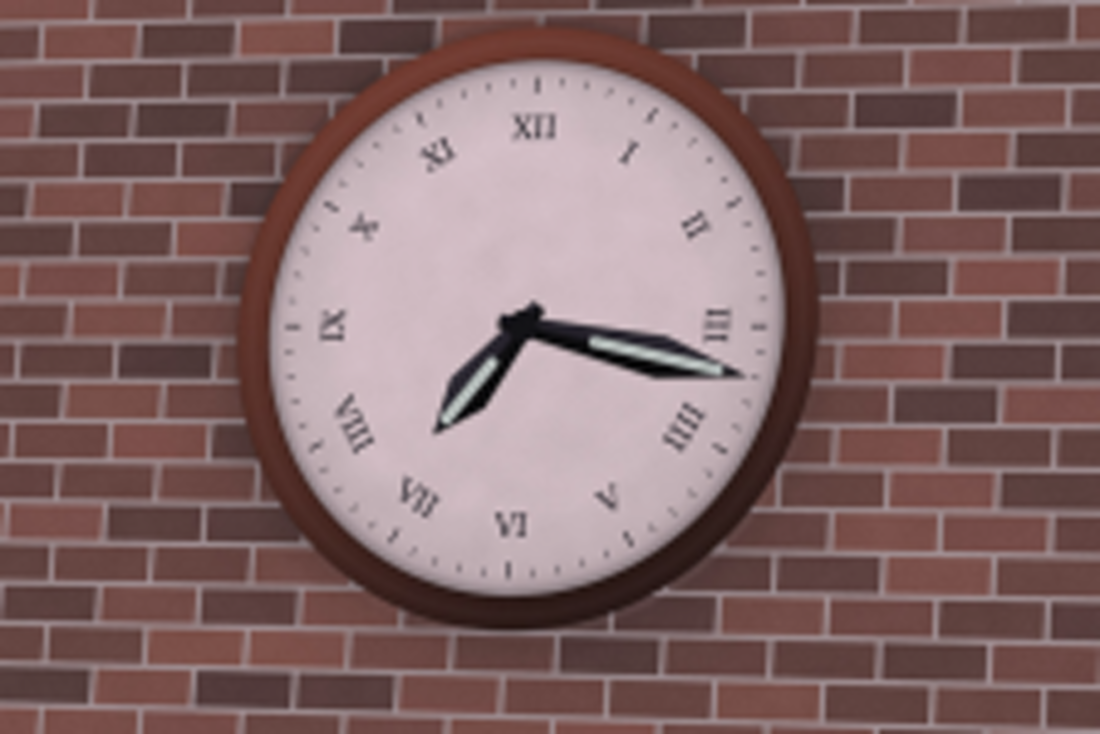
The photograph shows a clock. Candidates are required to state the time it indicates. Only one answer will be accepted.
7:17
